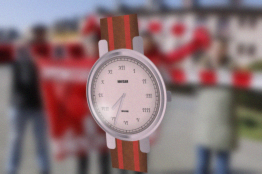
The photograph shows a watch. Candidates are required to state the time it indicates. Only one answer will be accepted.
7:34
